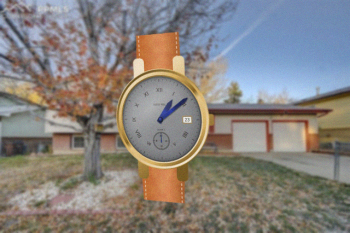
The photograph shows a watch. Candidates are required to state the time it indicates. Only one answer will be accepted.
1:09
